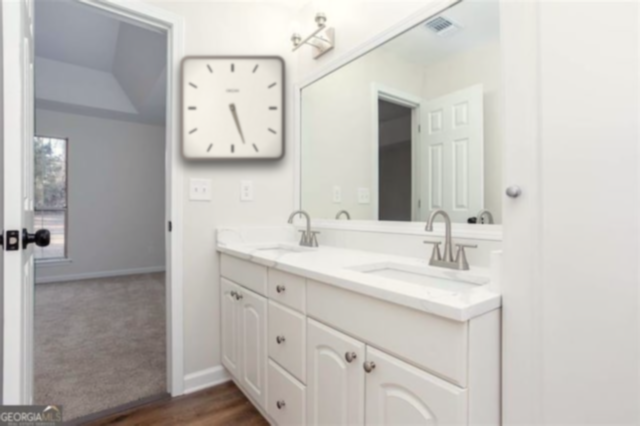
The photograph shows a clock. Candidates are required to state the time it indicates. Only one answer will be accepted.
5:27
